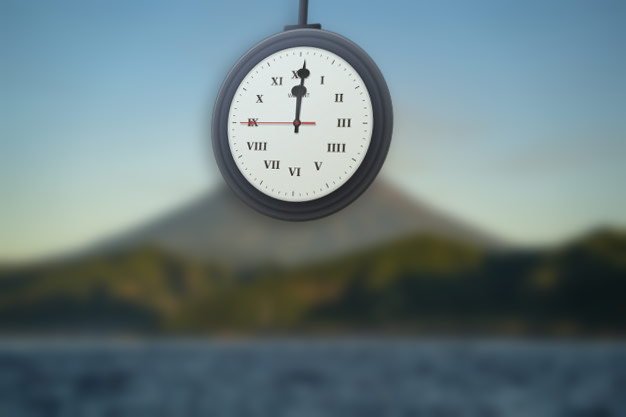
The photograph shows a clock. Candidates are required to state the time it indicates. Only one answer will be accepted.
12:00:45
